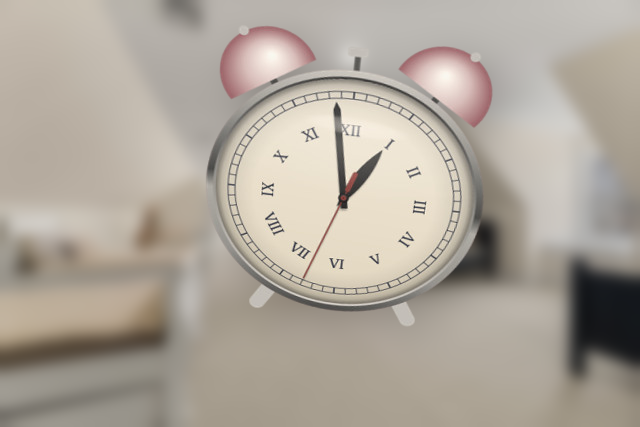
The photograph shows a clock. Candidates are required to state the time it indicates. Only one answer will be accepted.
12:58:33
